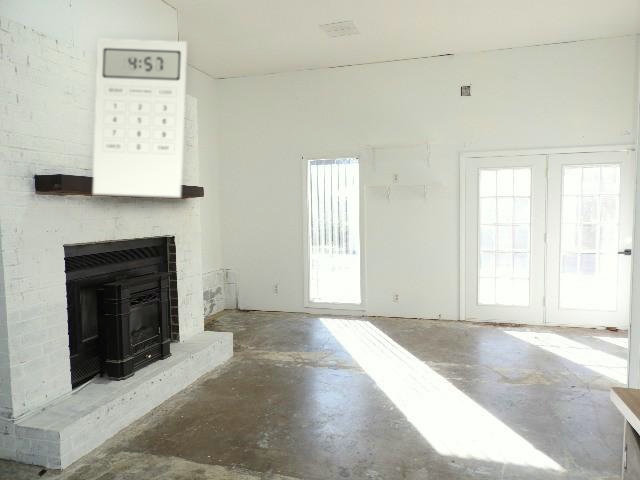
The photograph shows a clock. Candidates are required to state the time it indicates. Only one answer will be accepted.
4:57
